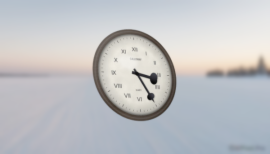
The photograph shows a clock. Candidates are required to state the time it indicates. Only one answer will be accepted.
3:25
